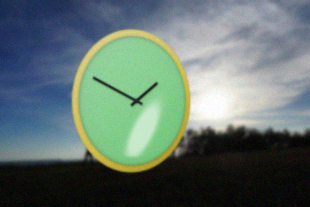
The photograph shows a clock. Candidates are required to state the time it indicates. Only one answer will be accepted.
1:49
